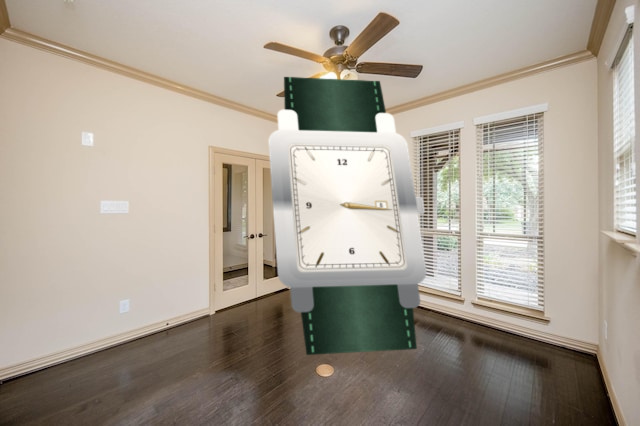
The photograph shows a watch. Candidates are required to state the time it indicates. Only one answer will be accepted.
3:16
